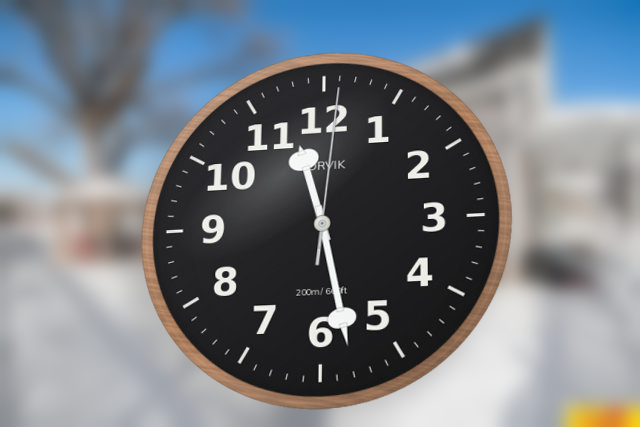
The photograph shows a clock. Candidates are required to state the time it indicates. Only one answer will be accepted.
11:28:01
